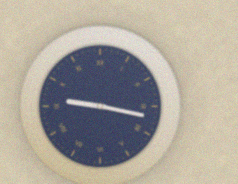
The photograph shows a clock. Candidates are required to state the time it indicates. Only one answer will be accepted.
9:17
